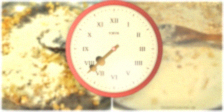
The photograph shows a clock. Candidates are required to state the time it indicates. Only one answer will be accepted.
7:38
